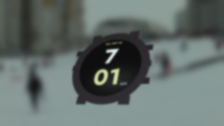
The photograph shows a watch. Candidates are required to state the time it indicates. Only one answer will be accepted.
7:01
